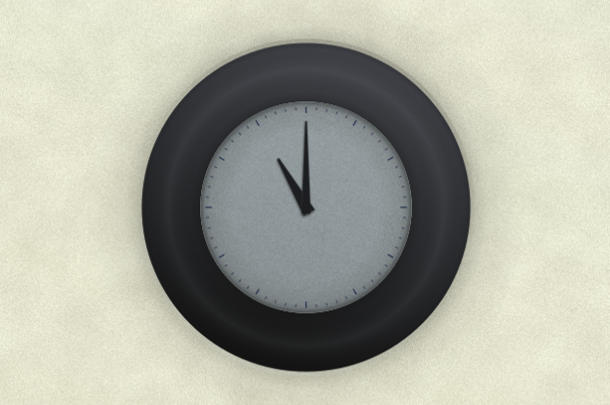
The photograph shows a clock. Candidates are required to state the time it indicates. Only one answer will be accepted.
11:00
